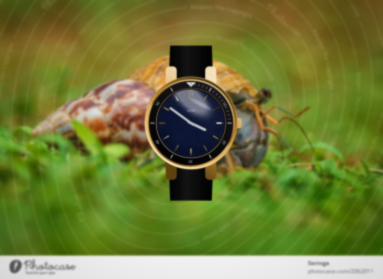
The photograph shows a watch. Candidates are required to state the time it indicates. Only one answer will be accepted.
3:51
